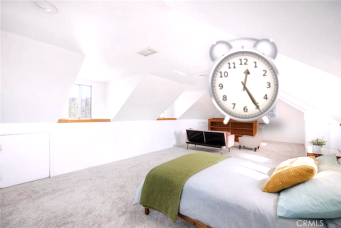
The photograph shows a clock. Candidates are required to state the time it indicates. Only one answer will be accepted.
12:25
